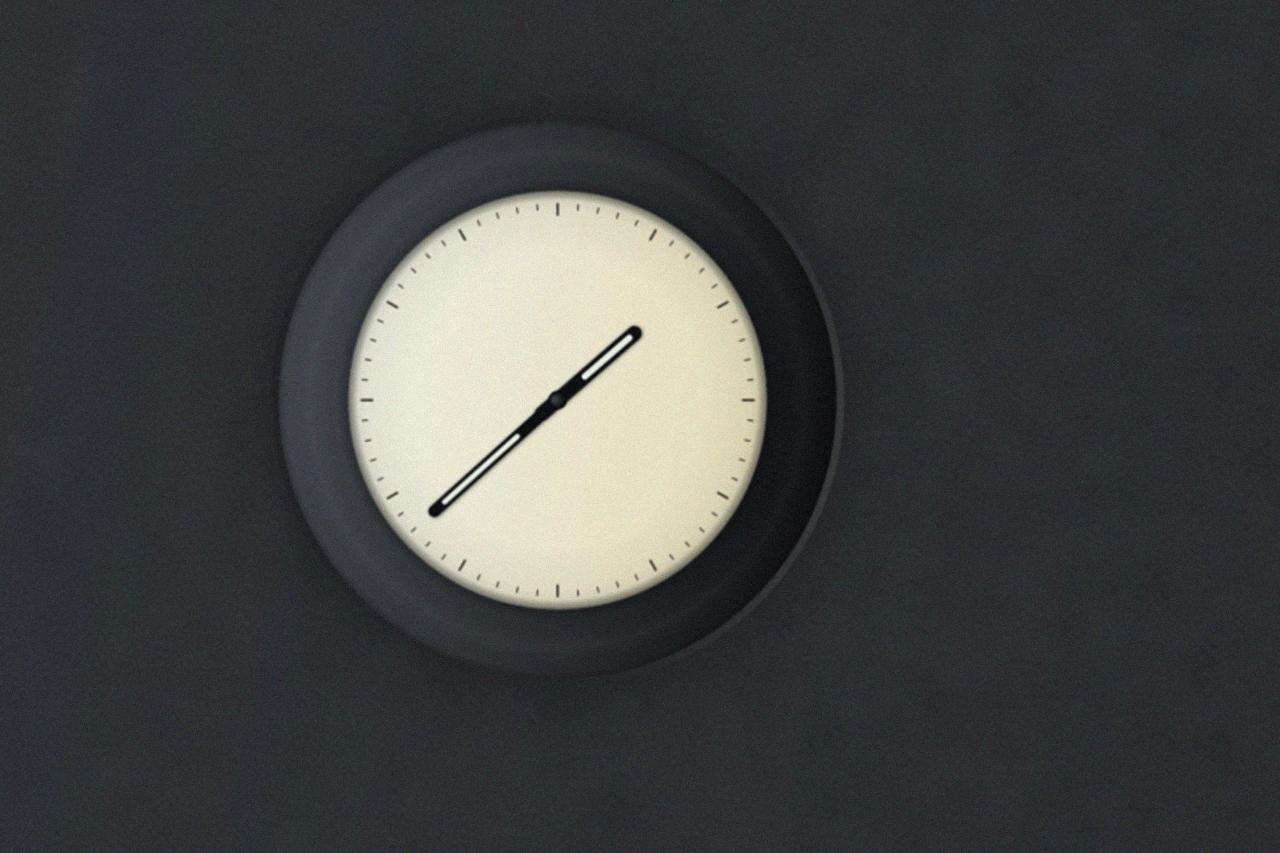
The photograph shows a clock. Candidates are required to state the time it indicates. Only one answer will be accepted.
1:38
